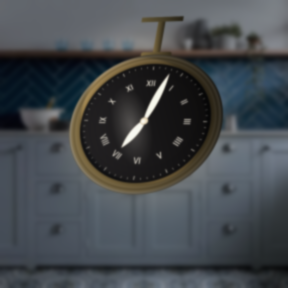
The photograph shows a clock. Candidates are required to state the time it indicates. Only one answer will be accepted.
7:03
